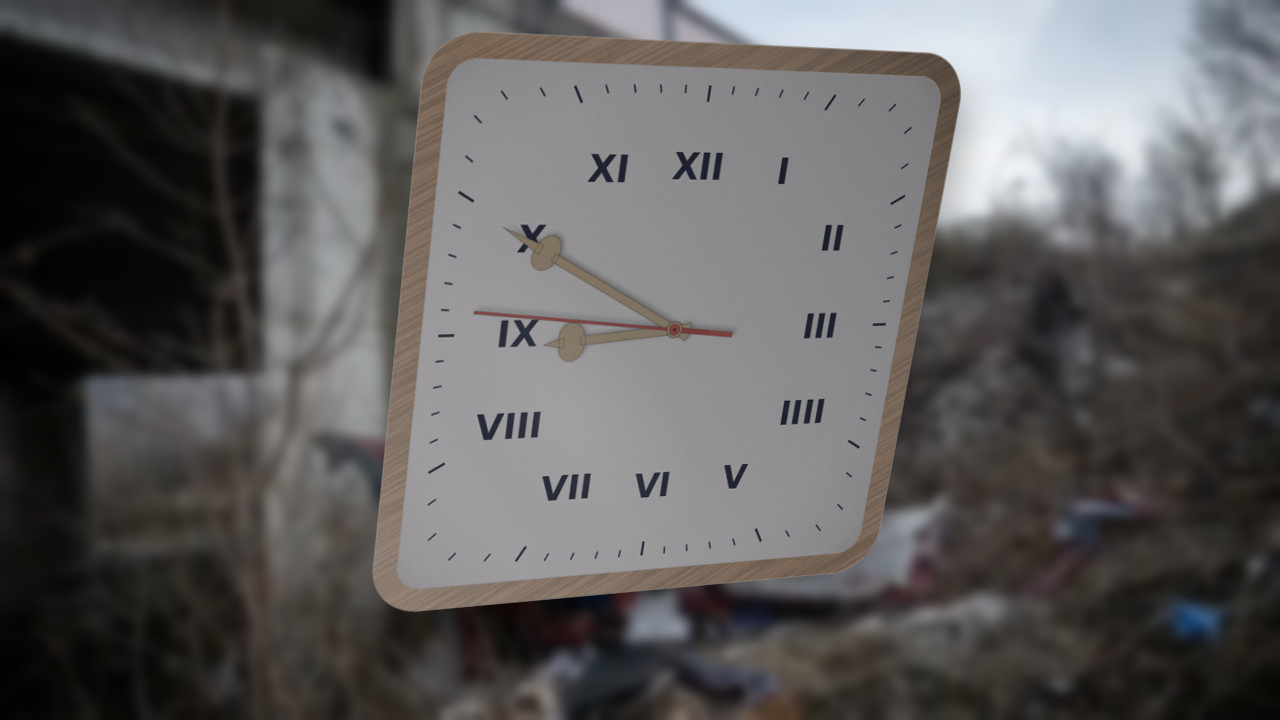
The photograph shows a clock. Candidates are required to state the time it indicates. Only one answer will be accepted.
8:49:46
